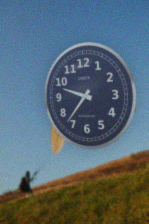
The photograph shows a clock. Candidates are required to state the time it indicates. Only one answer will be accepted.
9:37
